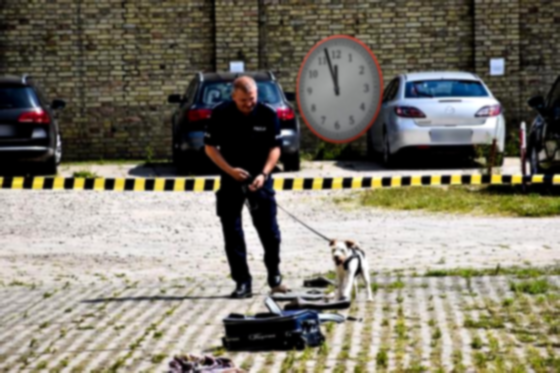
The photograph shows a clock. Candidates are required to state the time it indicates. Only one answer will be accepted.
11:57
